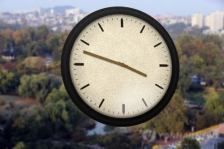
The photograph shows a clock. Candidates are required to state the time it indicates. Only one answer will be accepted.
3:48
